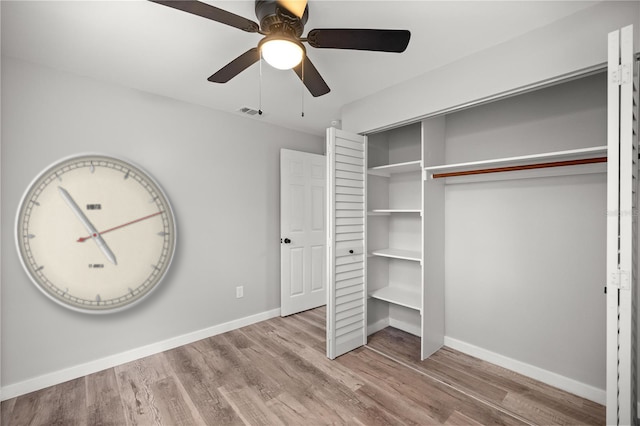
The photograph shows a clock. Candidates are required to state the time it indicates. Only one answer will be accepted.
4:54:12
